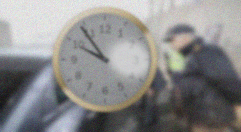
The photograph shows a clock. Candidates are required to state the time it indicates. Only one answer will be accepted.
9:54
